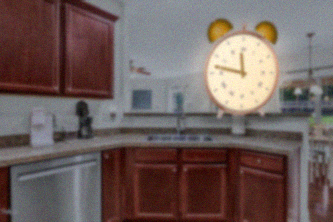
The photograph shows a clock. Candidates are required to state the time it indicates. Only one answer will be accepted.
11:47
